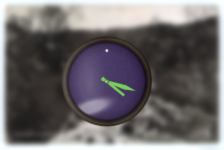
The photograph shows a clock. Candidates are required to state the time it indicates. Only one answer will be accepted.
4:18
